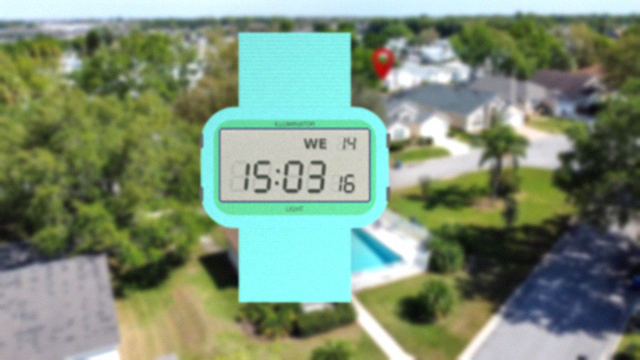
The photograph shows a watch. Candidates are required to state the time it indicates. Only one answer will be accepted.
15:03:16
